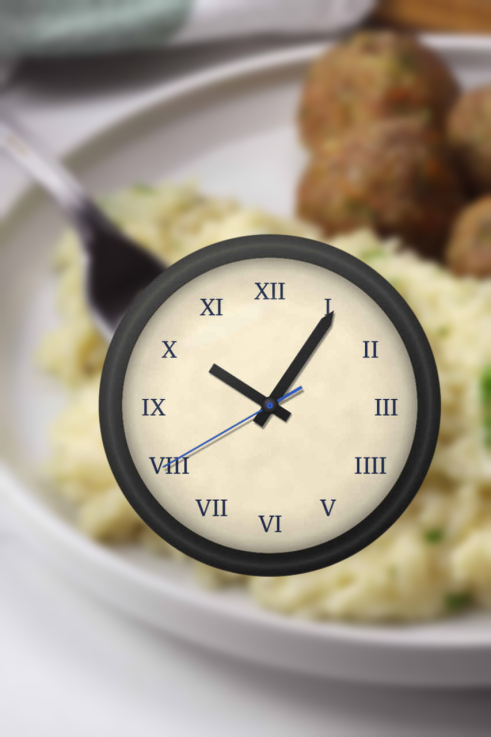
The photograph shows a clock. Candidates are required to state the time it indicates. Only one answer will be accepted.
10:05:40
